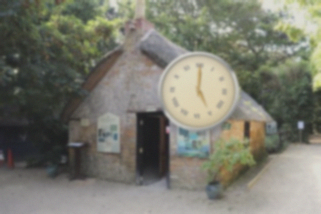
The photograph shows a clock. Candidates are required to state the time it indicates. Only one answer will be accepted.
5:00
